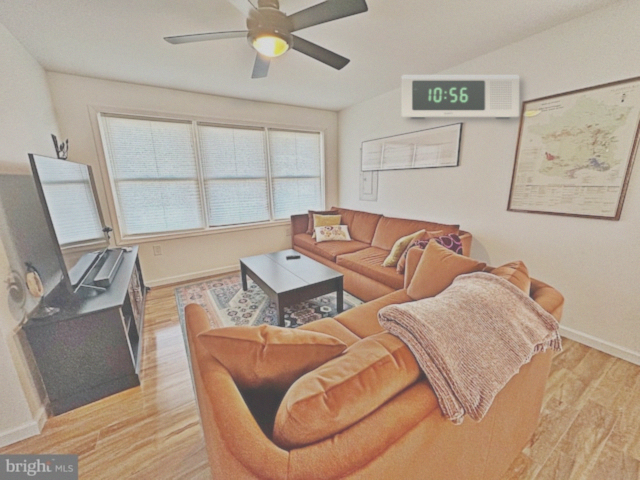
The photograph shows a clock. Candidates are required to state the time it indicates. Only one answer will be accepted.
10:56
